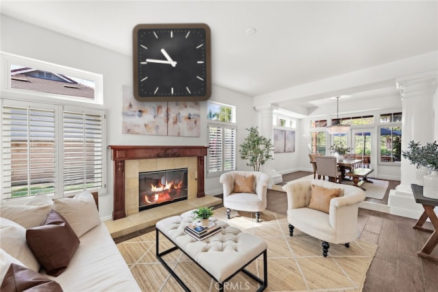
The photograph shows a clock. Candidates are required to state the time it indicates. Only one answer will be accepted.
10:46
